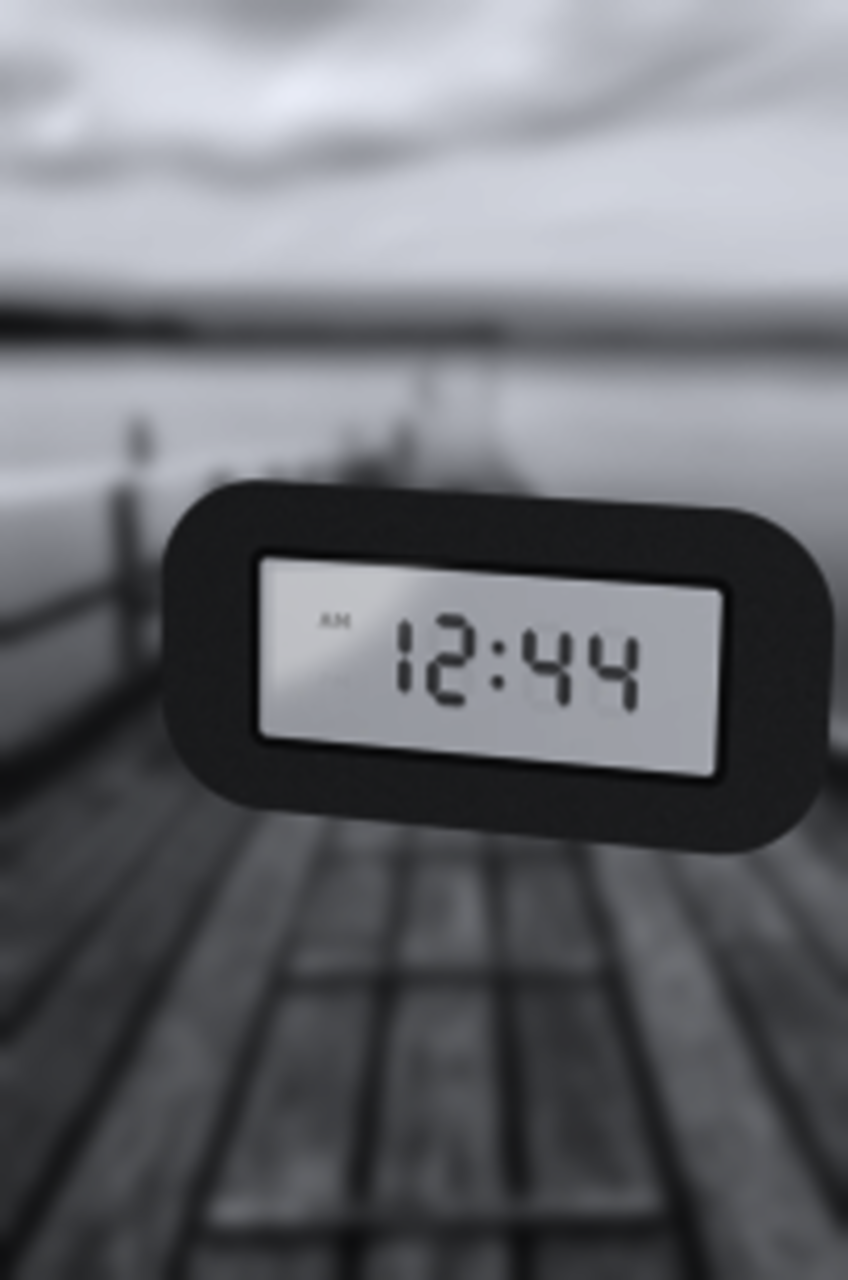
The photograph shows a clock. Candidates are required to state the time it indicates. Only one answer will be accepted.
12:44
